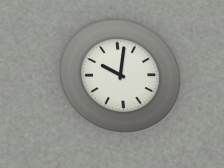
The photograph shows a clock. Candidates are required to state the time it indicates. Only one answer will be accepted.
10:02
